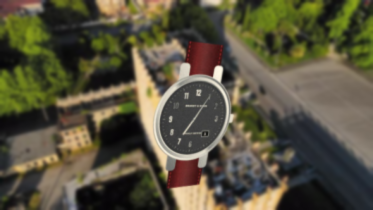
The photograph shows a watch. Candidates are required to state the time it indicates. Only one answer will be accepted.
7:05
